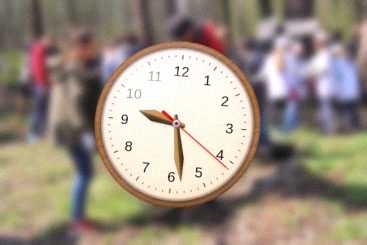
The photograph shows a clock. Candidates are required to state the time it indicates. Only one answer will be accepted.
9:28:21
